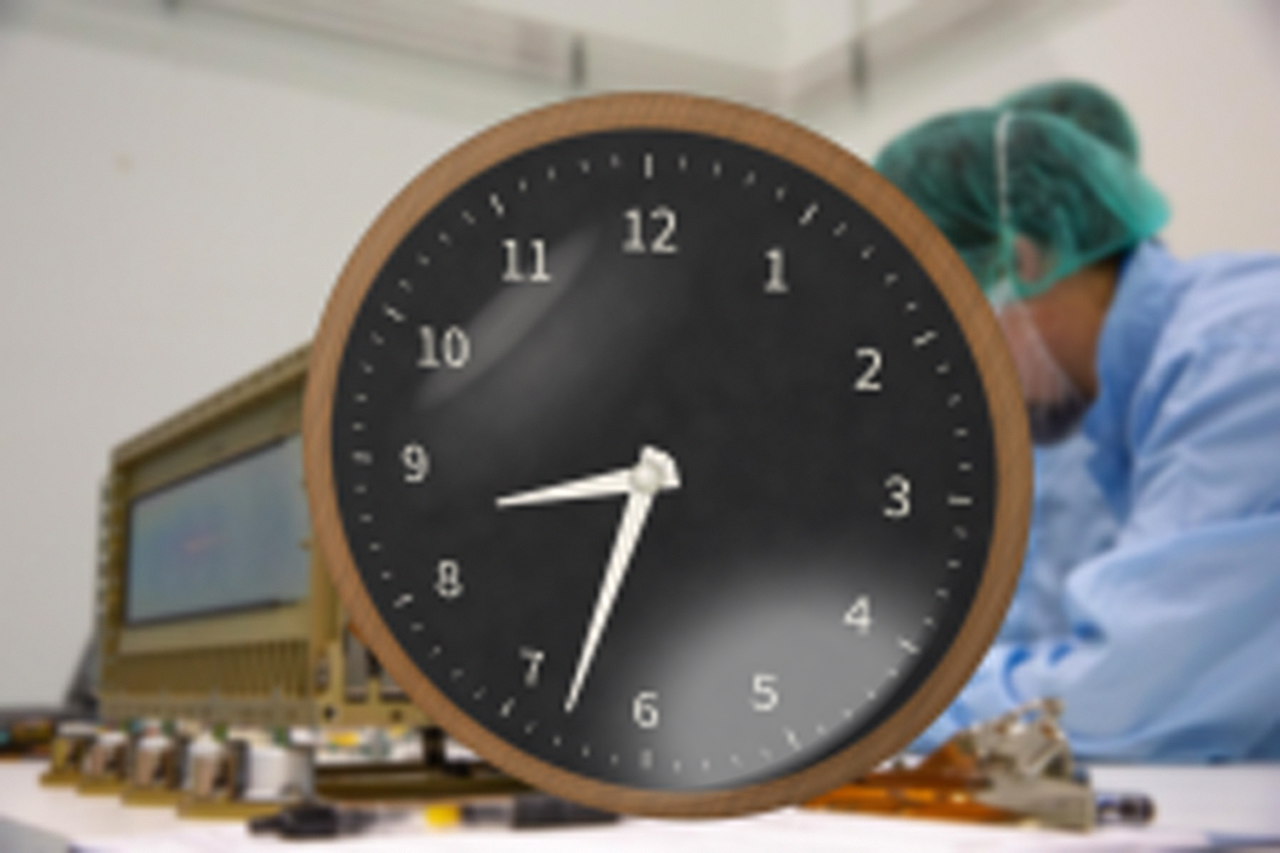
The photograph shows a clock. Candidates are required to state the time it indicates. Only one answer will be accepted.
8:33
